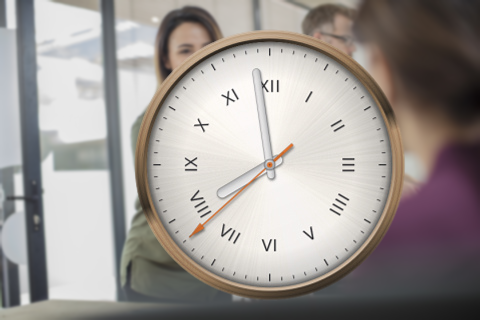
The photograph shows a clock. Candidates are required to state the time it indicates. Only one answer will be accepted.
7:58:38
